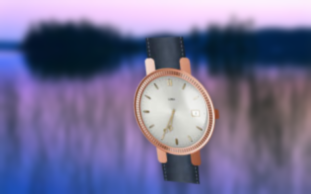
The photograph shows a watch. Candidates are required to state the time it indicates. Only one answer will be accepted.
6:35
